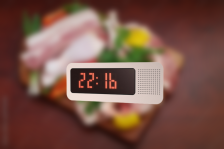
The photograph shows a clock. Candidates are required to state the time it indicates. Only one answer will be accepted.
22:16
